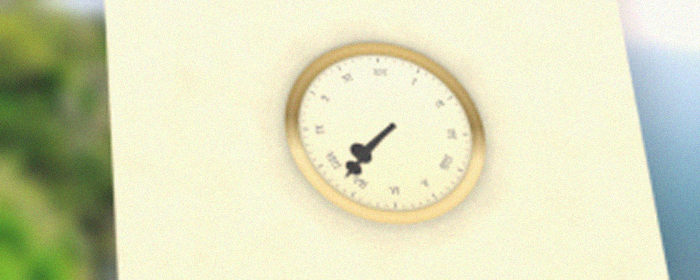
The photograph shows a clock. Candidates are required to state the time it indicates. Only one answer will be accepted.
7:37
